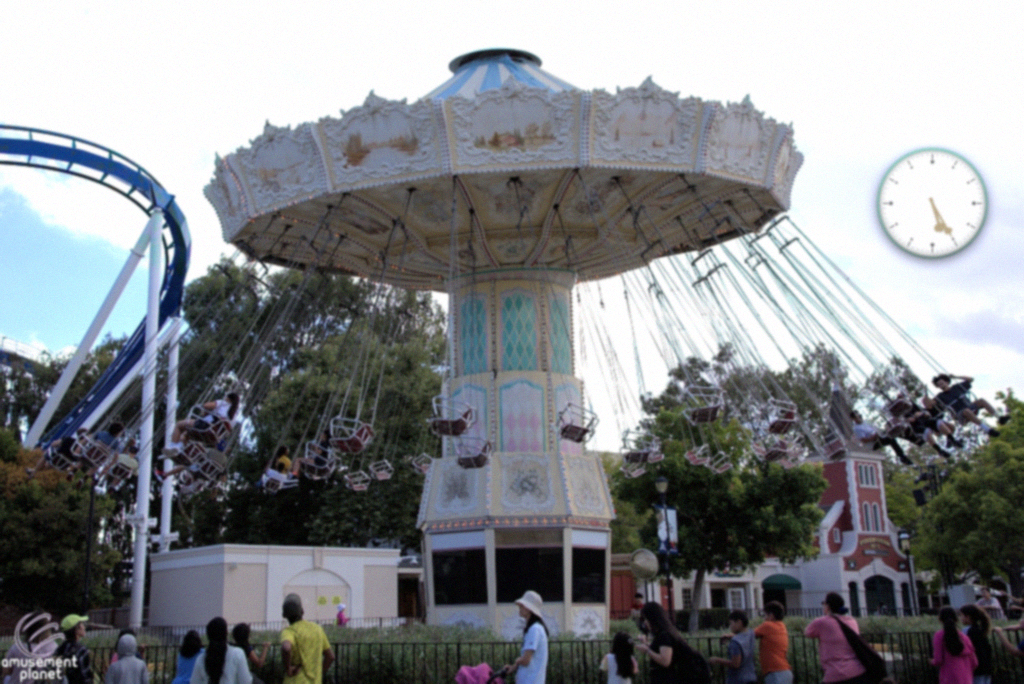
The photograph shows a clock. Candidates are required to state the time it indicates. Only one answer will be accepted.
5:25
